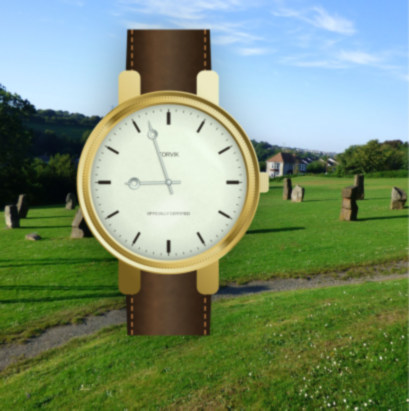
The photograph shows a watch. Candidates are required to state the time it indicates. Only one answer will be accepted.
8:57
